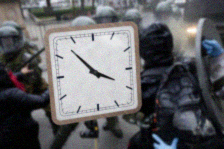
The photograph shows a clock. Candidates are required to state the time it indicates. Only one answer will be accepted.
3:53
